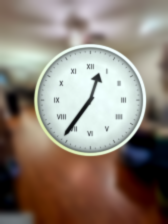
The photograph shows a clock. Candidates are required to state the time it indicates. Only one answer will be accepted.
12:36
